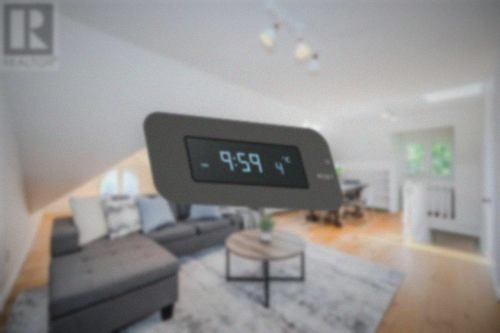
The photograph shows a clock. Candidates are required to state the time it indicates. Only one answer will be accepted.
9:59
